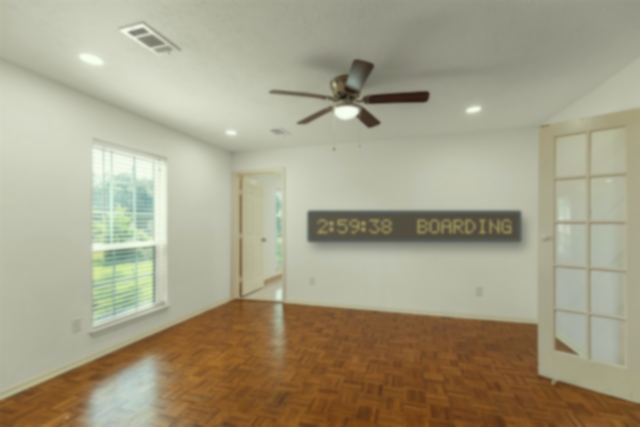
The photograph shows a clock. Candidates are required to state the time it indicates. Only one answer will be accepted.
2:59:38
